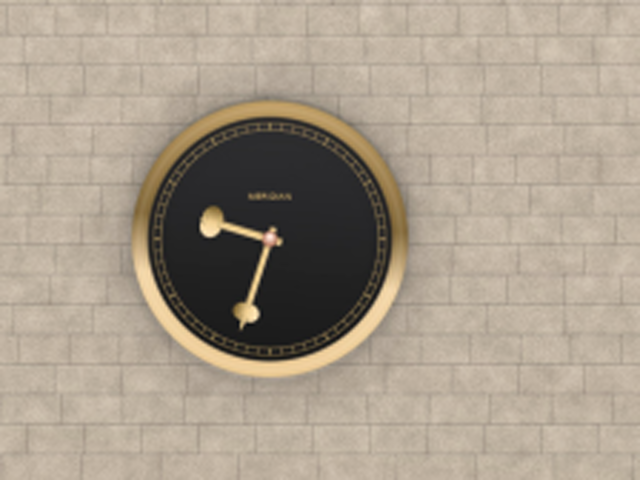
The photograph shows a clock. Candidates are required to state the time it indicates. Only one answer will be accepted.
9:33
